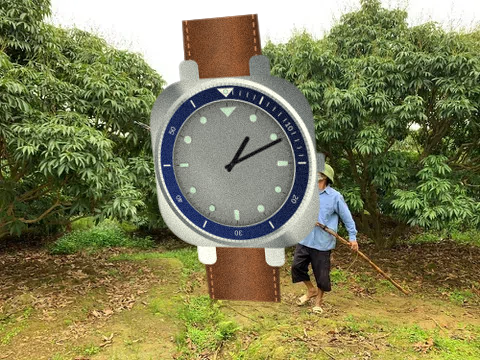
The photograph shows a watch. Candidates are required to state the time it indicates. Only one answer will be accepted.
1:11
